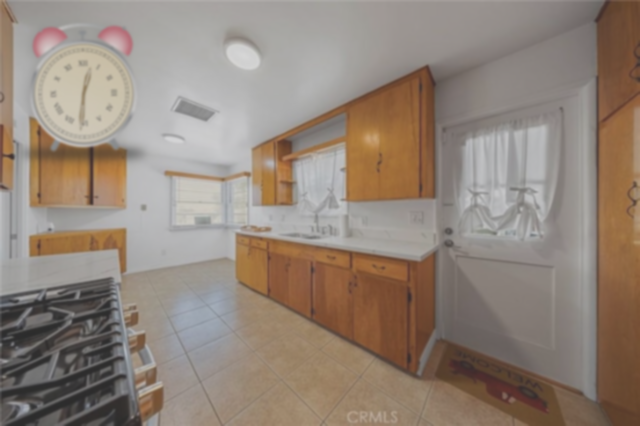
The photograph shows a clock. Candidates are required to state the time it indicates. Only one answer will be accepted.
12:31
